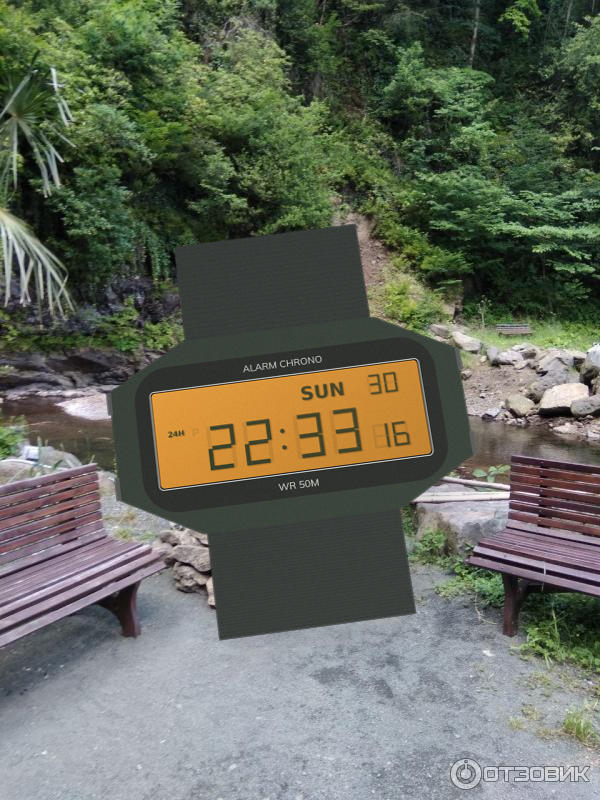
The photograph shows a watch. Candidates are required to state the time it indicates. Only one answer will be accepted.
22:33:16
